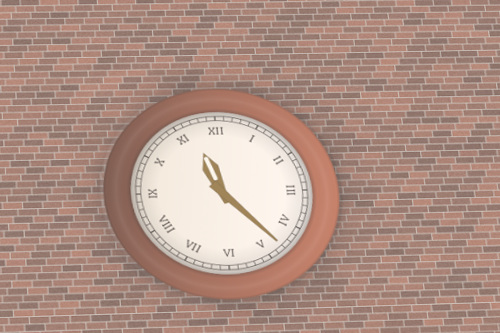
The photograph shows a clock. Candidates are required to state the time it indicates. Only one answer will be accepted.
11:23
